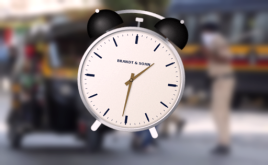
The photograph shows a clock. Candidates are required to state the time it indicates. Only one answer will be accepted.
1:31
